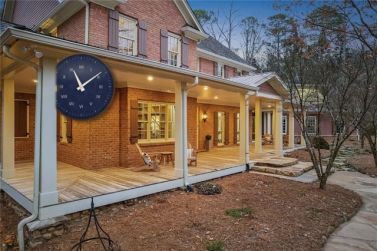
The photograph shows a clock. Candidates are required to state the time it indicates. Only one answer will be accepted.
11:09
